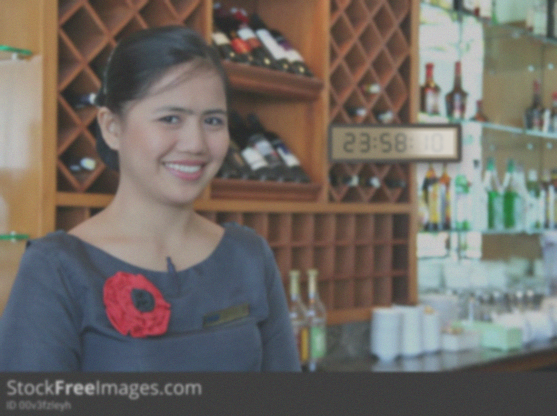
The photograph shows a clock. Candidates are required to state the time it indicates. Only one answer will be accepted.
23:58:10
